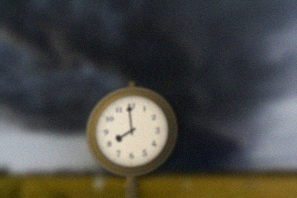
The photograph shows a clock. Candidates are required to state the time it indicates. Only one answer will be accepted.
7:59
